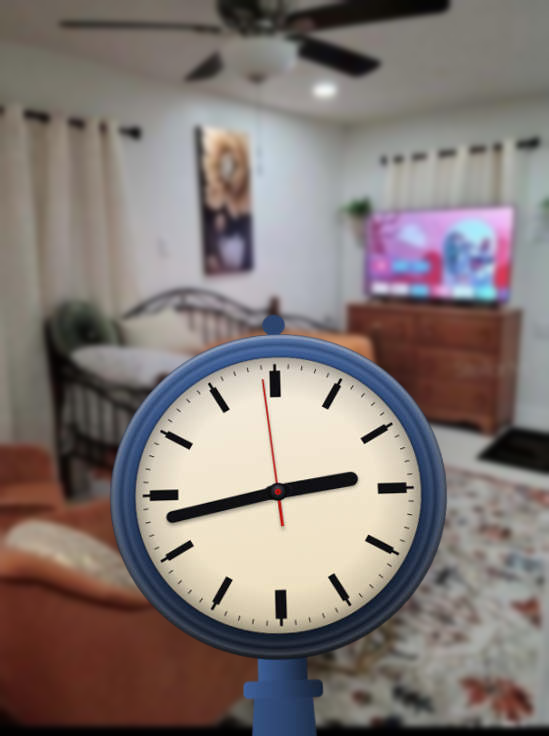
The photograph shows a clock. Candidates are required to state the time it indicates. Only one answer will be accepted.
2:42:59
